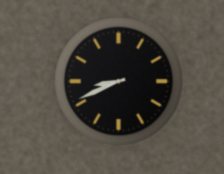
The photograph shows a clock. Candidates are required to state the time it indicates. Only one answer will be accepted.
8:41
